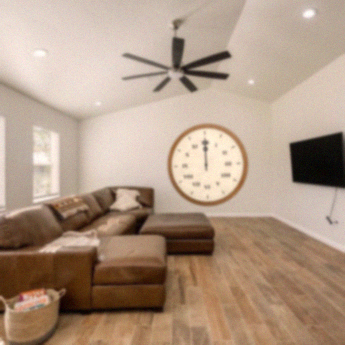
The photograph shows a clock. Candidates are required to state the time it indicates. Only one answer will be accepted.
12:00
